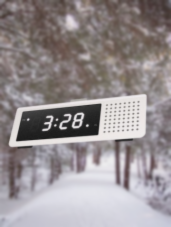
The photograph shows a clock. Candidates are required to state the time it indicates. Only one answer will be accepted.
3:28
